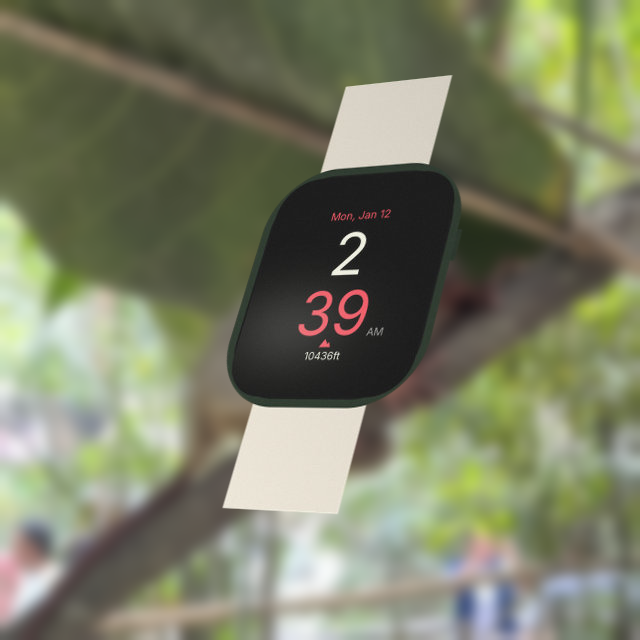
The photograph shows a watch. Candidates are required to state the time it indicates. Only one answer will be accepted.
2:39
